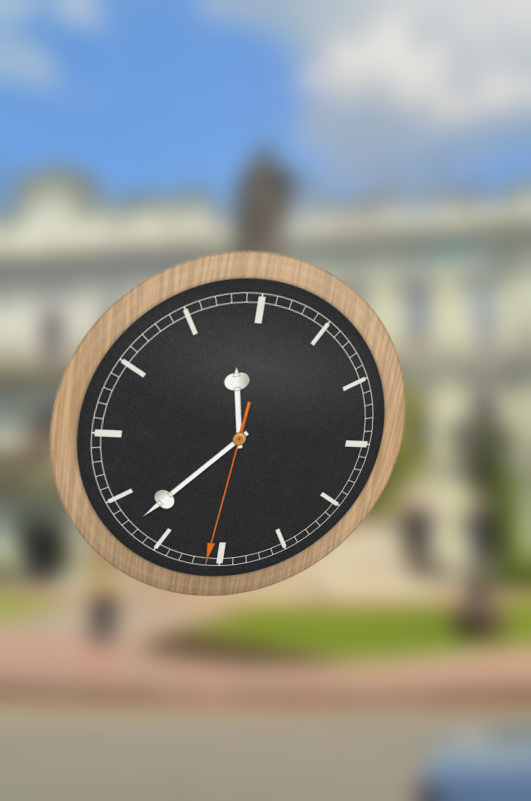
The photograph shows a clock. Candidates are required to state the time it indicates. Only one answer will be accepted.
11:37:31
